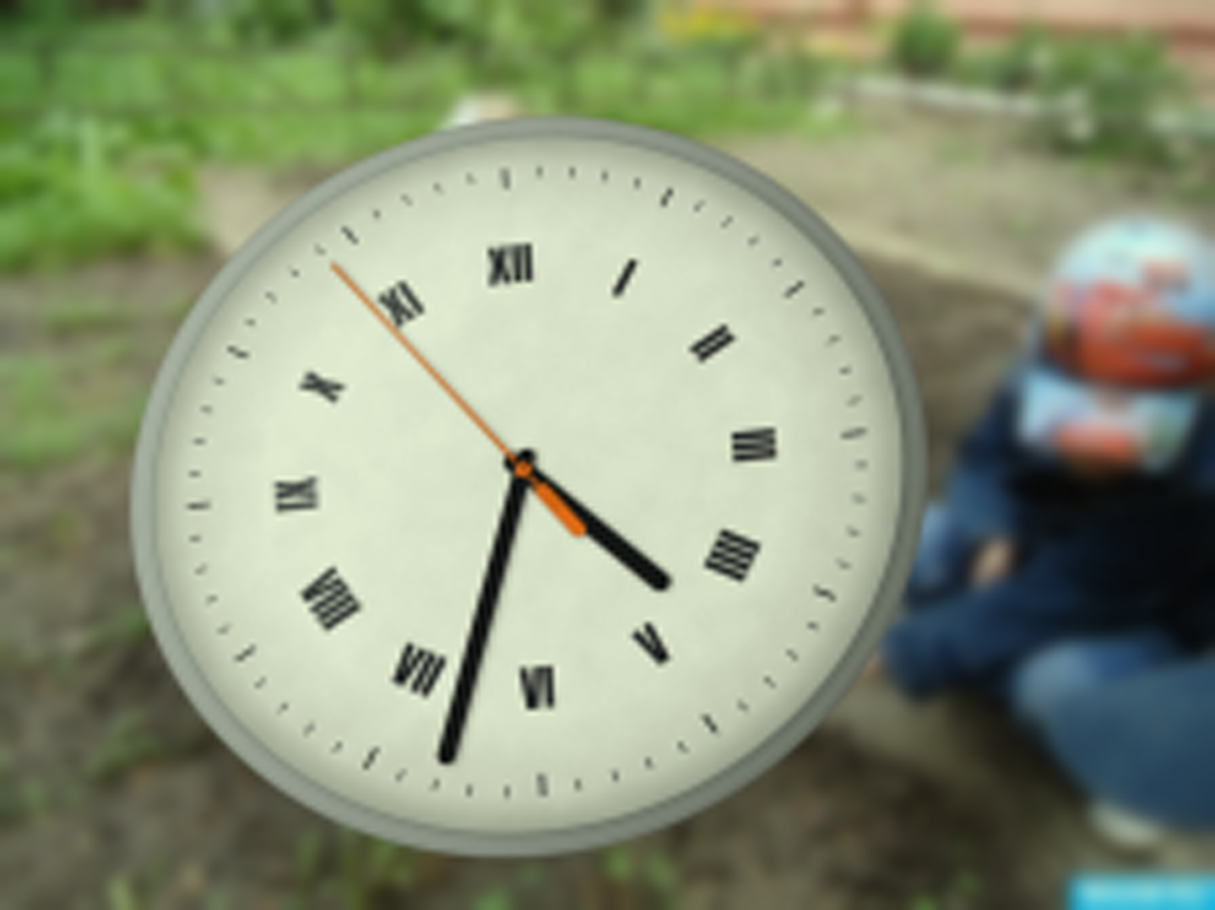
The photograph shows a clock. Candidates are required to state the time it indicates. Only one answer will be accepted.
4:32:54
